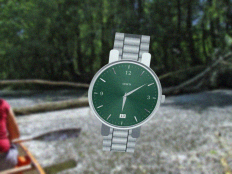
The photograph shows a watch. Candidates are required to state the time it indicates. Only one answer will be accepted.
6:09
